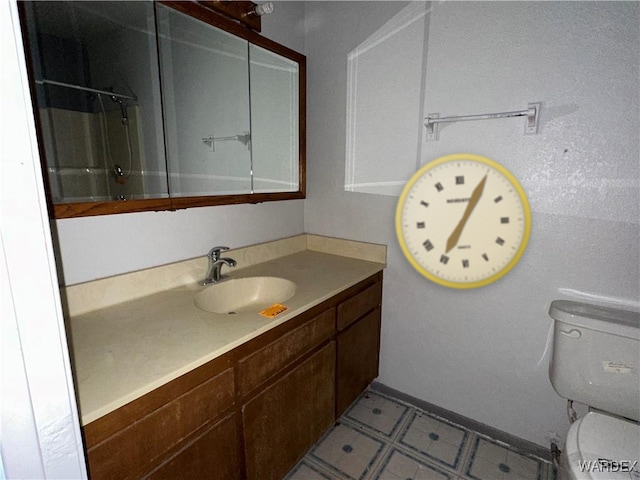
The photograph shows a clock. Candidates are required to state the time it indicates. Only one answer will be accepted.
7:05
